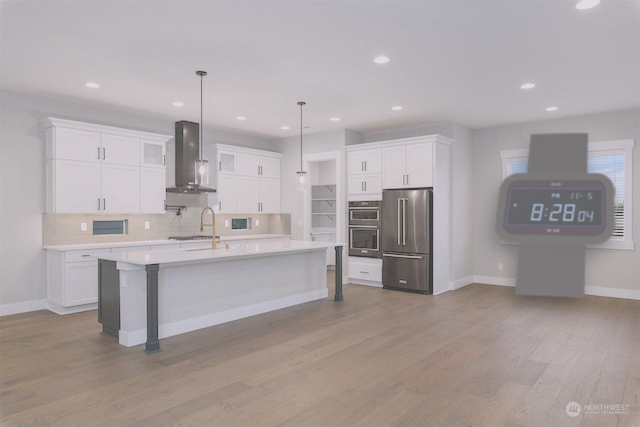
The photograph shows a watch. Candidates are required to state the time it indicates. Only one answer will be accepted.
8:28:04
